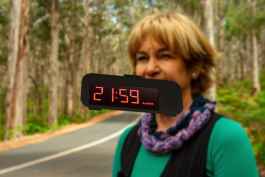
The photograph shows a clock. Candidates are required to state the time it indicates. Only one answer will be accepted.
21:59
